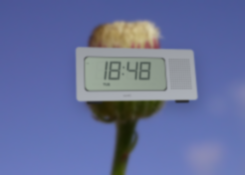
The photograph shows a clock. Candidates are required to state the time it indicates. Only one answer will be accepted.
18:48
